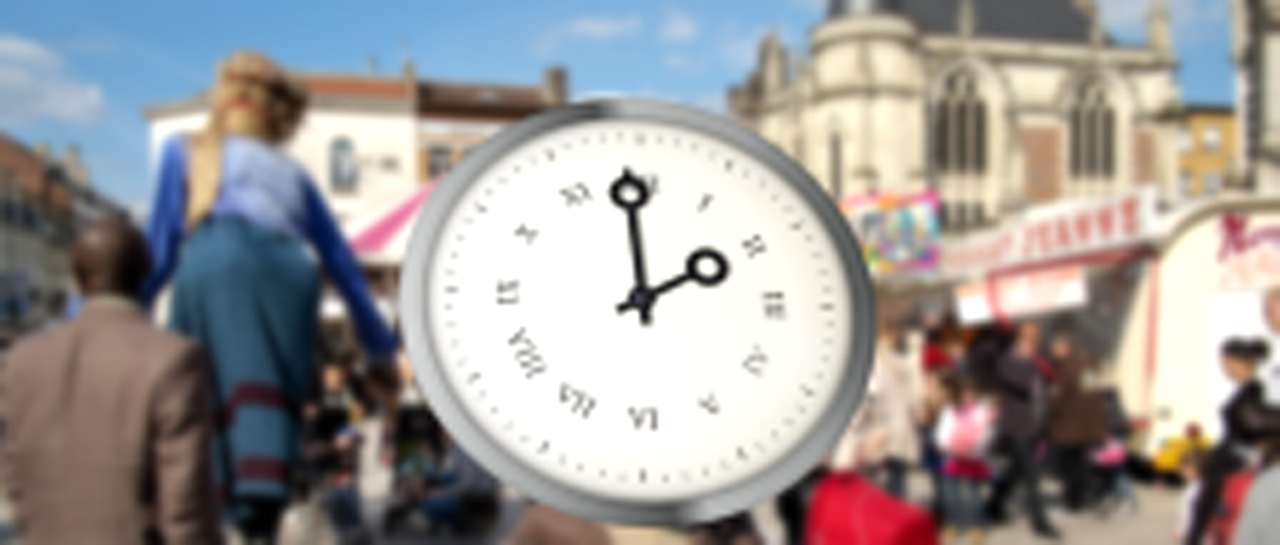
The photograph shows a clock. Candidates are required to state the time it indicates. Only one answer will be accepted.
1:59
